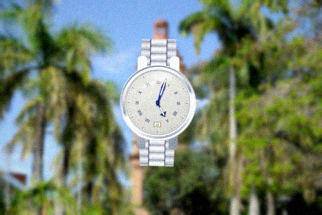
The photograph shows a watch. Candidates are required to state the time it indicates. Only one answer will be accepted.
5:03
